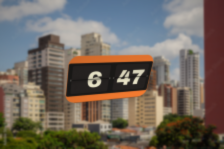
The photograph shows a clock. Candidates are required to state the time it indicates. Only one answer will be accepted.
6:47
